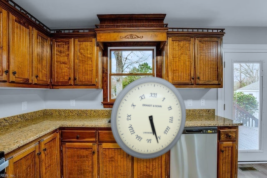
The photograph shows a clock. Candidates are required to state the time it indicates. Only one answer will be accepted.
5:26
